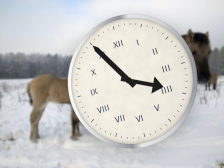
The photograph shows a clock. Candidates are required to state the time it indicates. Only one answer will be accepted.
3:55
